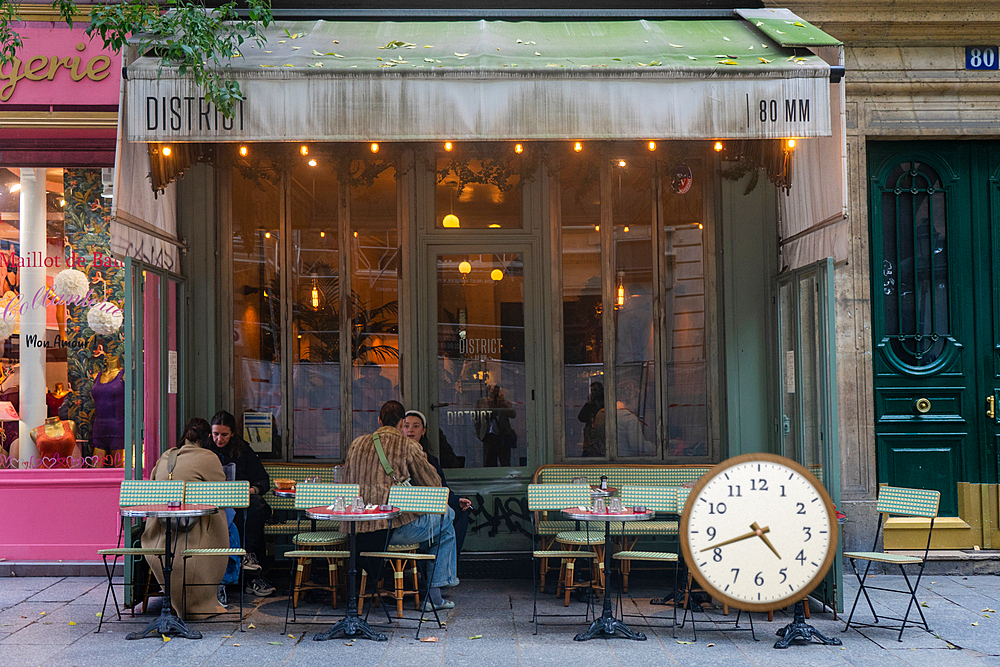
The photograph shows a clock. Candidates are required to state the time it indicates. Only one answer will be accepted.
4:42
